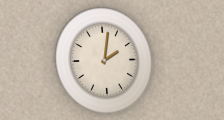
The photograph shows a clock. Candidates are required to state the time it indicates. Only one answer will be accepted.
2:02
